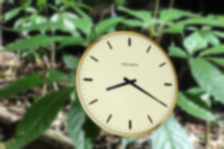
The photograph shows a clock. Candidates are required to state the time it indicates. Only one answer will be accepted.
8:20
